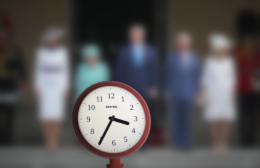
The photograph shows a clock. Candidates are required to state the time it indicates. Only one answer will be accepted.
3:35
